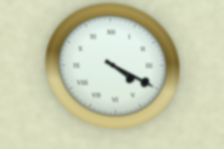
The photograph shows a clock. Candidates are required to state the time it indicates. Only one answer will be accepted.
4:20
